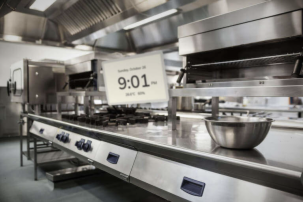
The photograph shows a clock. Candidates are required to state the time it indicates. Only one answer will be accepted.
9:01
